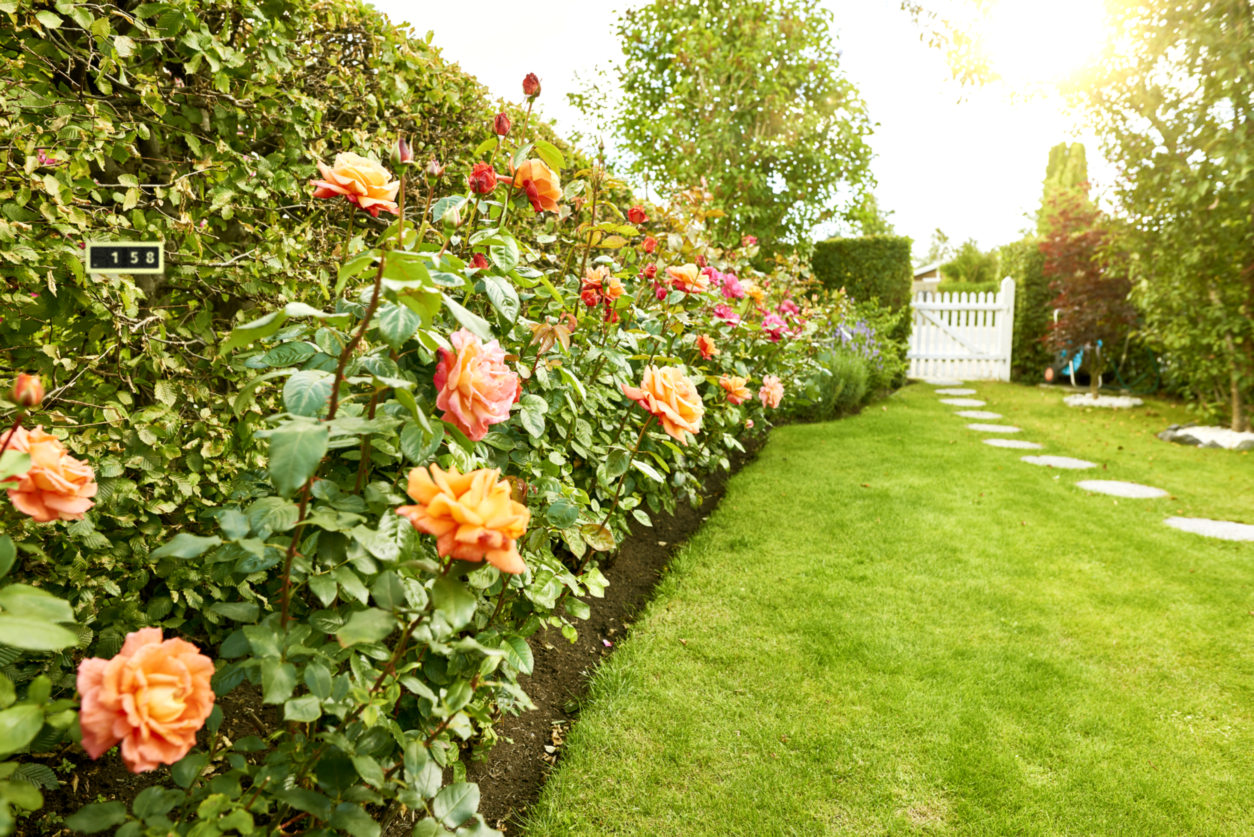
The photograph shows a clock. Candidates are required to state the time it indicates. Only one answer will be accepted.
1:58
